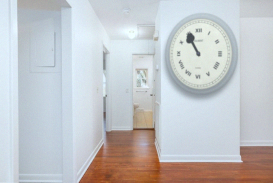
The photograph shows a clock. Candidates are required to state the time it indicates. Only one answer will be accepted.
10:55
